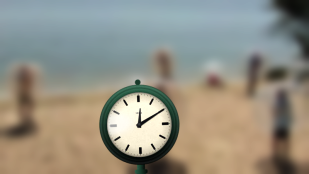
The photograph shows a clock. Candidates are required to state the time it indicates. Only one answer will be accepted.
12:10
